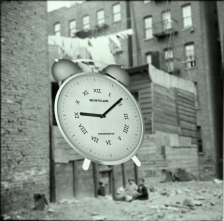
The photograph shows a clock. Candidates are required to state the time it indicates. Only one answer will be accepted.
9:09
